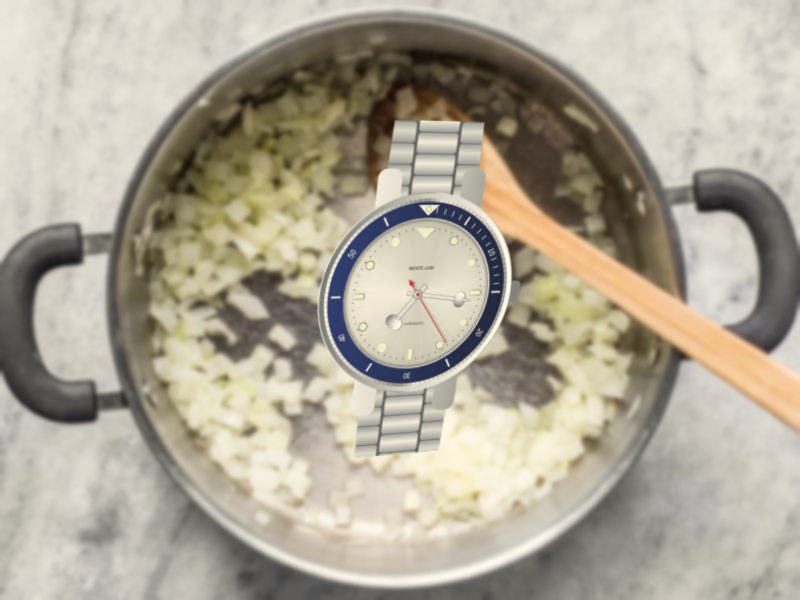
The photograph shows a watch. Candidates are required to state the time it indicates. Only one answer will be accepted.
7:16:24
